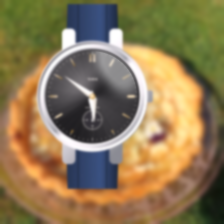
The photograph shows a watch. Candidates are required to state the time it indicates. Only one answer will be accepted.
5:51
